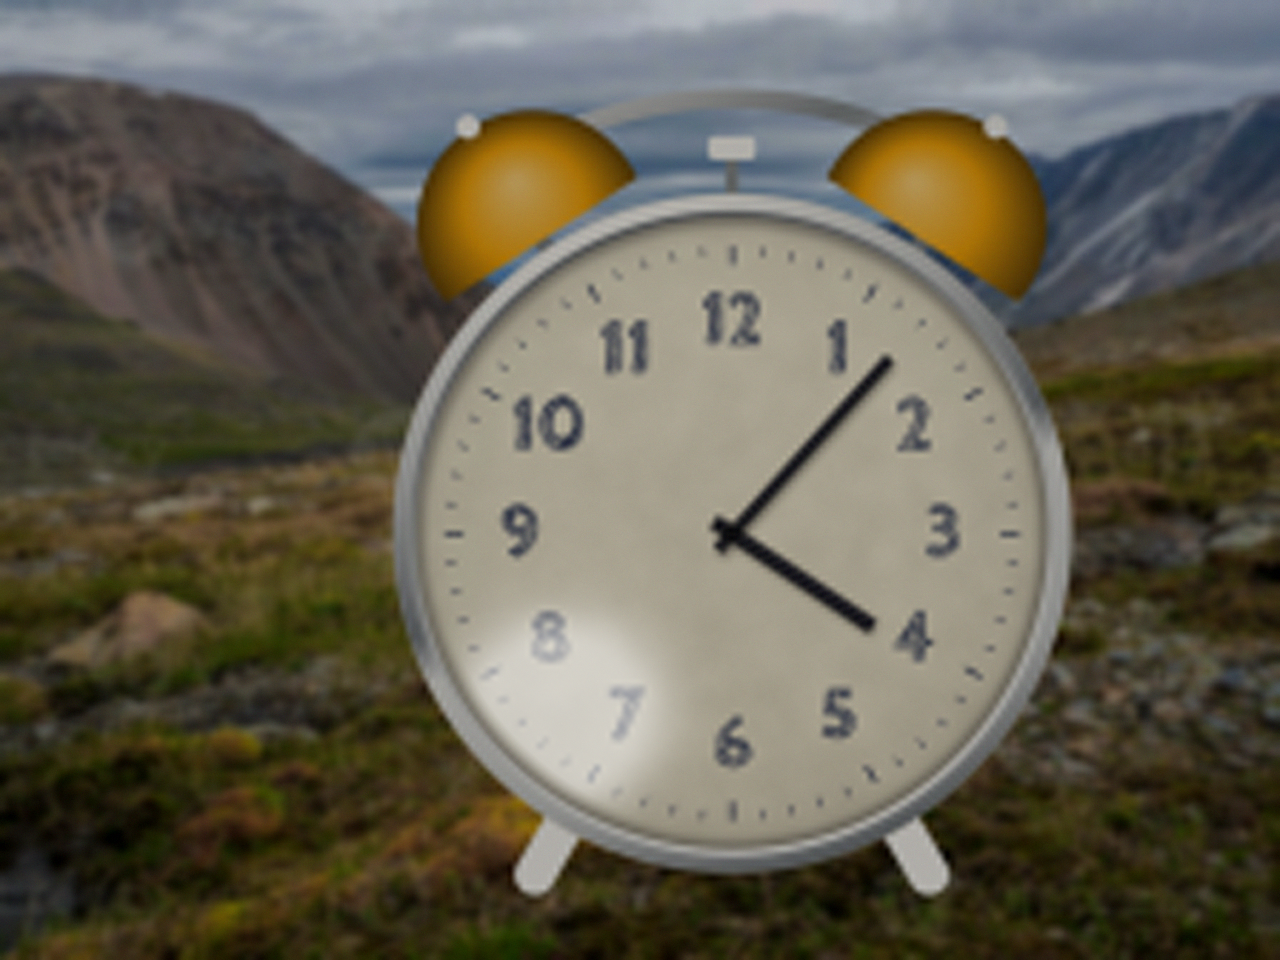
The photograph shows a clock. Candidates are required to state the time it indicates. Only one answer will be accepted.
4:07
